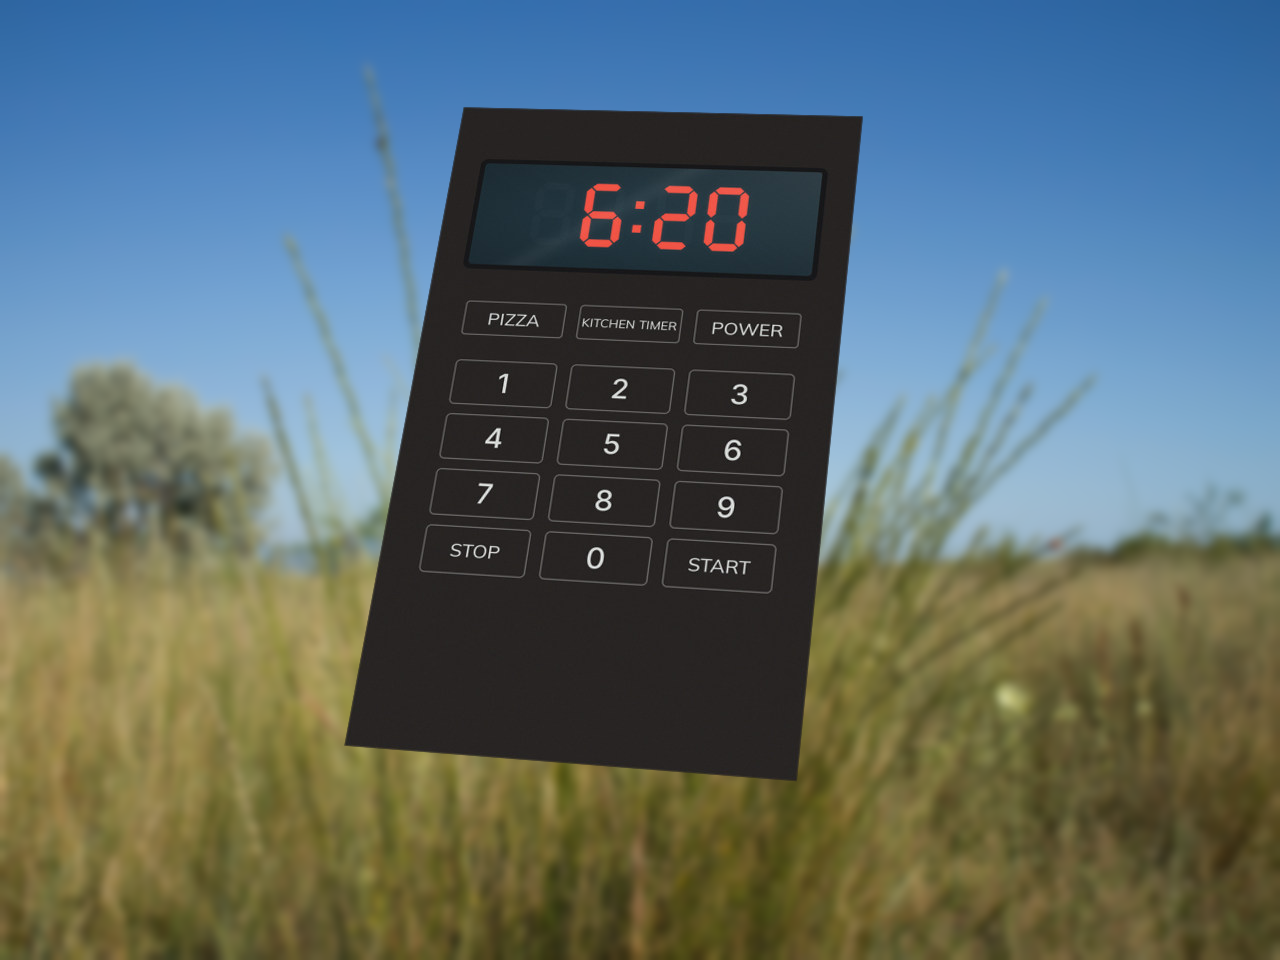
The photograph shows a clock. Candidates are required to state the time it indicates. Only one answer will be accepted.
6:20
